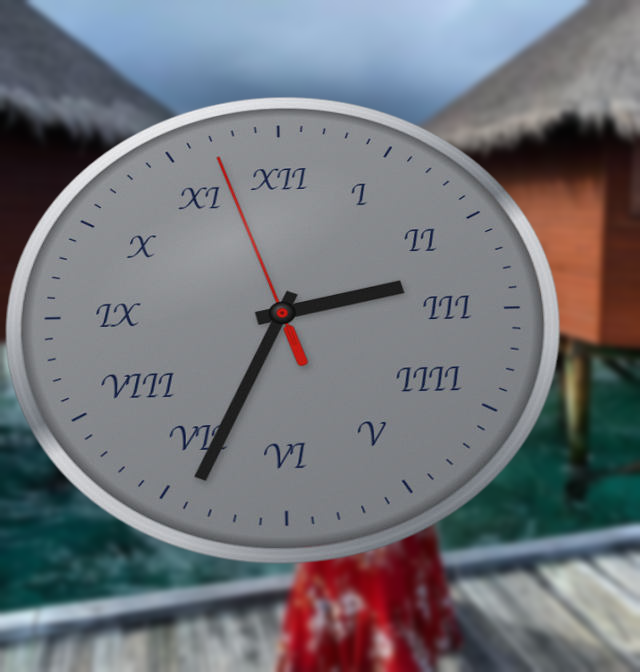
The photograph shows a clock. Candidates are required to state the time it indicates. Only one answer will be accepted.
2:33:57
